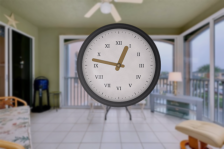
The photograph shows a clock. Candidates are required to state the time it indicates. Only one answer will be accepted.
12:47
